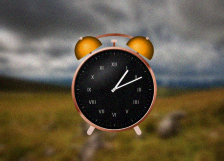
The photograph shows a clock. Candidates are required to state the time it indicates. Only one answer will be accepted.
1:11
